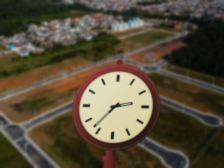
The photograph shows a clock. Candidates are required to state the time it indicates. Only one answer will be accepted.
2:37
